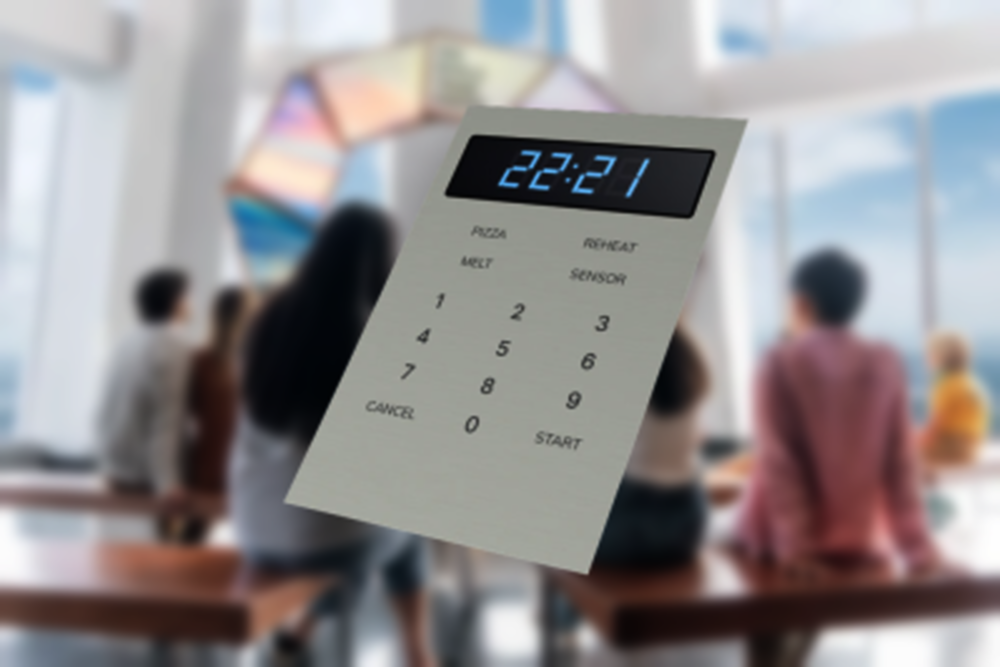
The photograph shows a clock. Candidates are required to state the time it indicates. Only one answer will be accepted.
22:21
